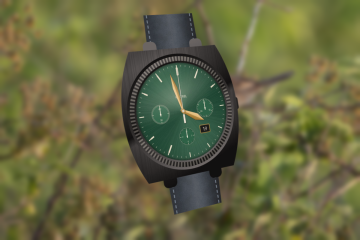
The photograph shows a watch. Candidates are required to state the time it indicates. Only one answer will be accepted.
3:58
